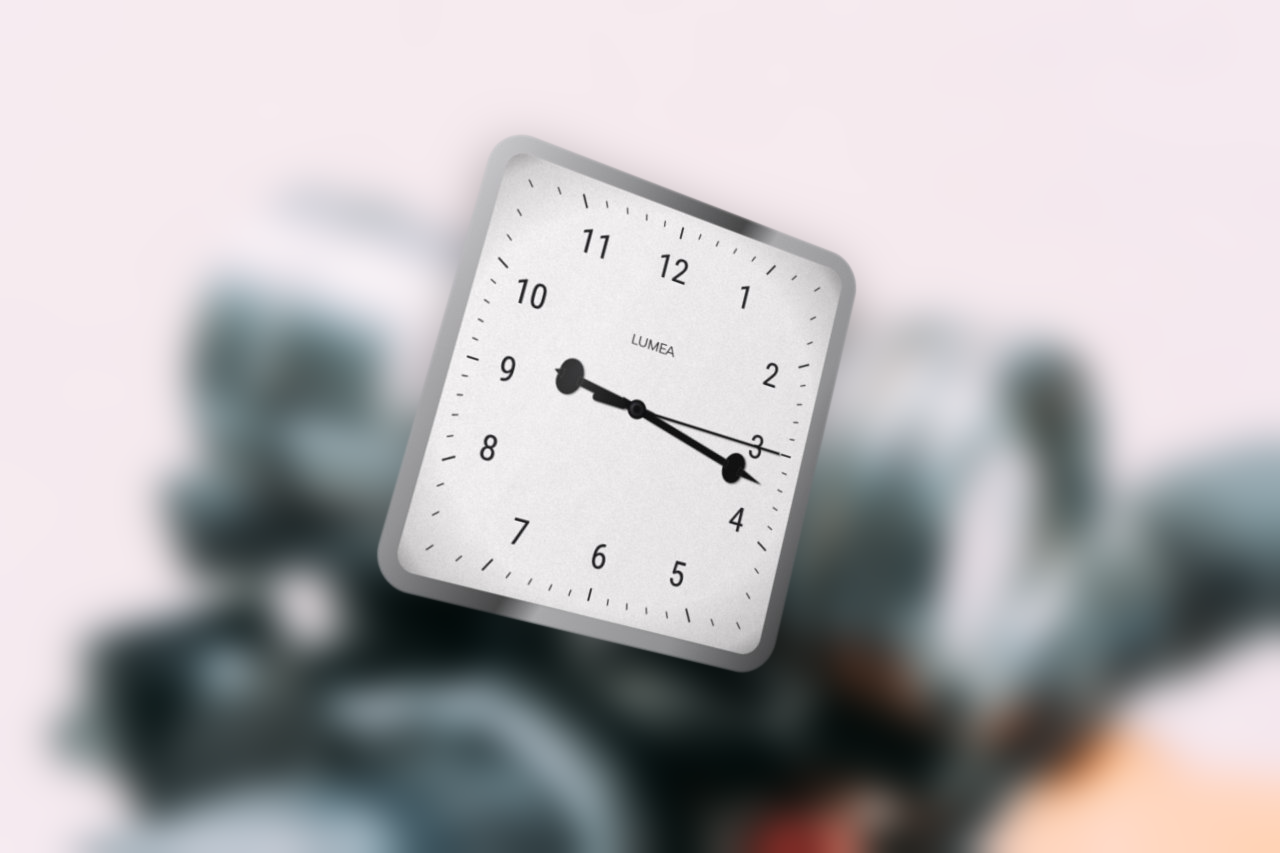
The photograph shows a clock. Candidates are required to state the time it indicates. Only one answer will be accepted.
9:17:15
